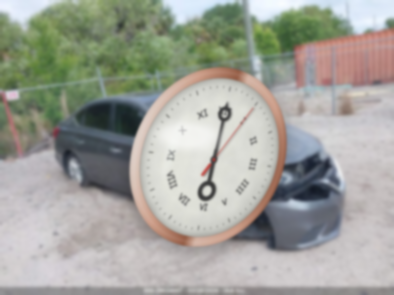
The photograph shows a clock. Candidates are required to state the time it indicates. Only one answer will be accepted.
6:00:05
